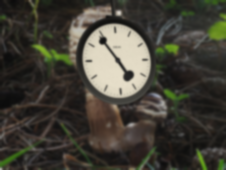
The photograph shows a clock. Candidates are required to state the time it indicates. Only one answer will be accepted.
4:54
